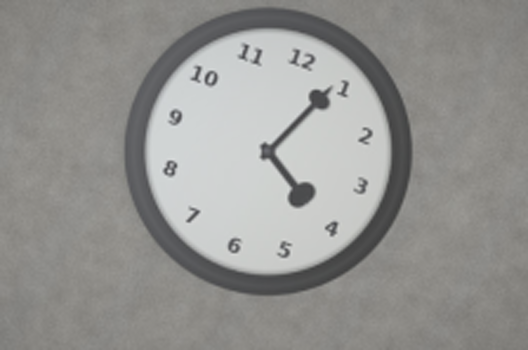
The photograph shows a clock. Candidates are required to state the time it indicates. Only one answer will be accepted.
4:04
